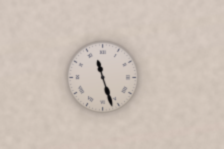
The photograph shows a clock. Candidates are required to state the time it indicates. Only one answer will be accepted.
11:27
